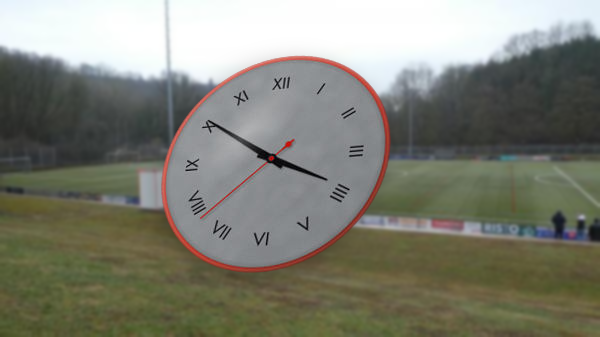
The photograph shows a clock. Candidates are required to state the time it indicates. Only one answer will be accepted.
3:50:38
